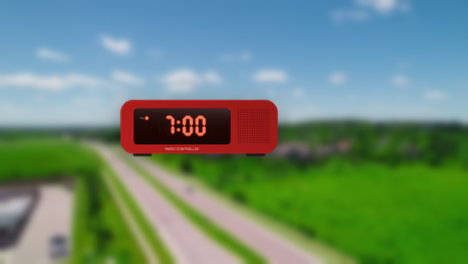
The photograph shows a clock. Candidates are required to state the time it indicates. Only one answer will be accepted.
7:00
